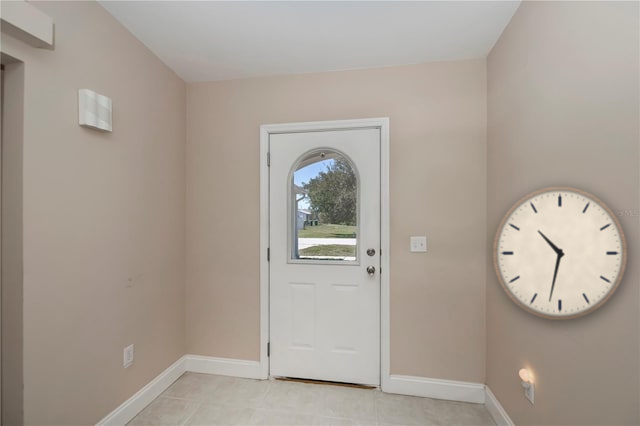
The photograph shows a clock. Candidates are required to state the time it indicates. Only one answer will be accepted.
10:32
